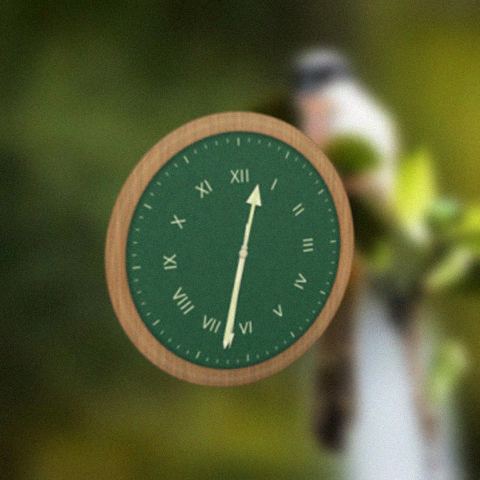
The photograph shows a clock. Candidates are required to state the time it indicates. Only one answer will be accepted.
12:32:32
